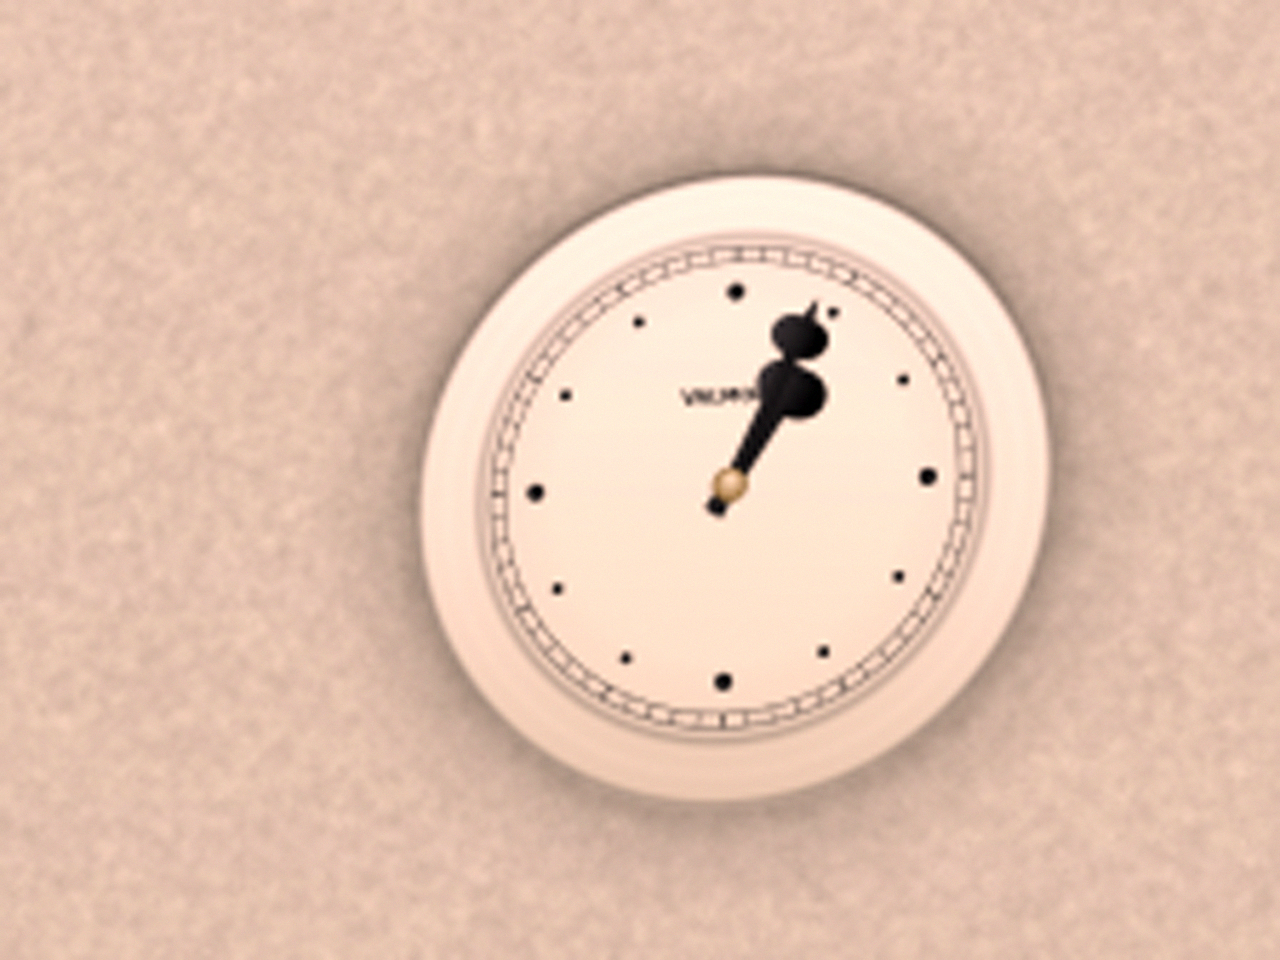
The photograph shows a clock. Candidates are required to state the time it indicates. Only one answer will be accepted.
1:04
